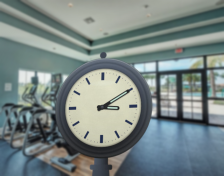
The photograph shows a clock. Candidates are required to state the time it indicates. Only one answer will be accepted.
3:10
